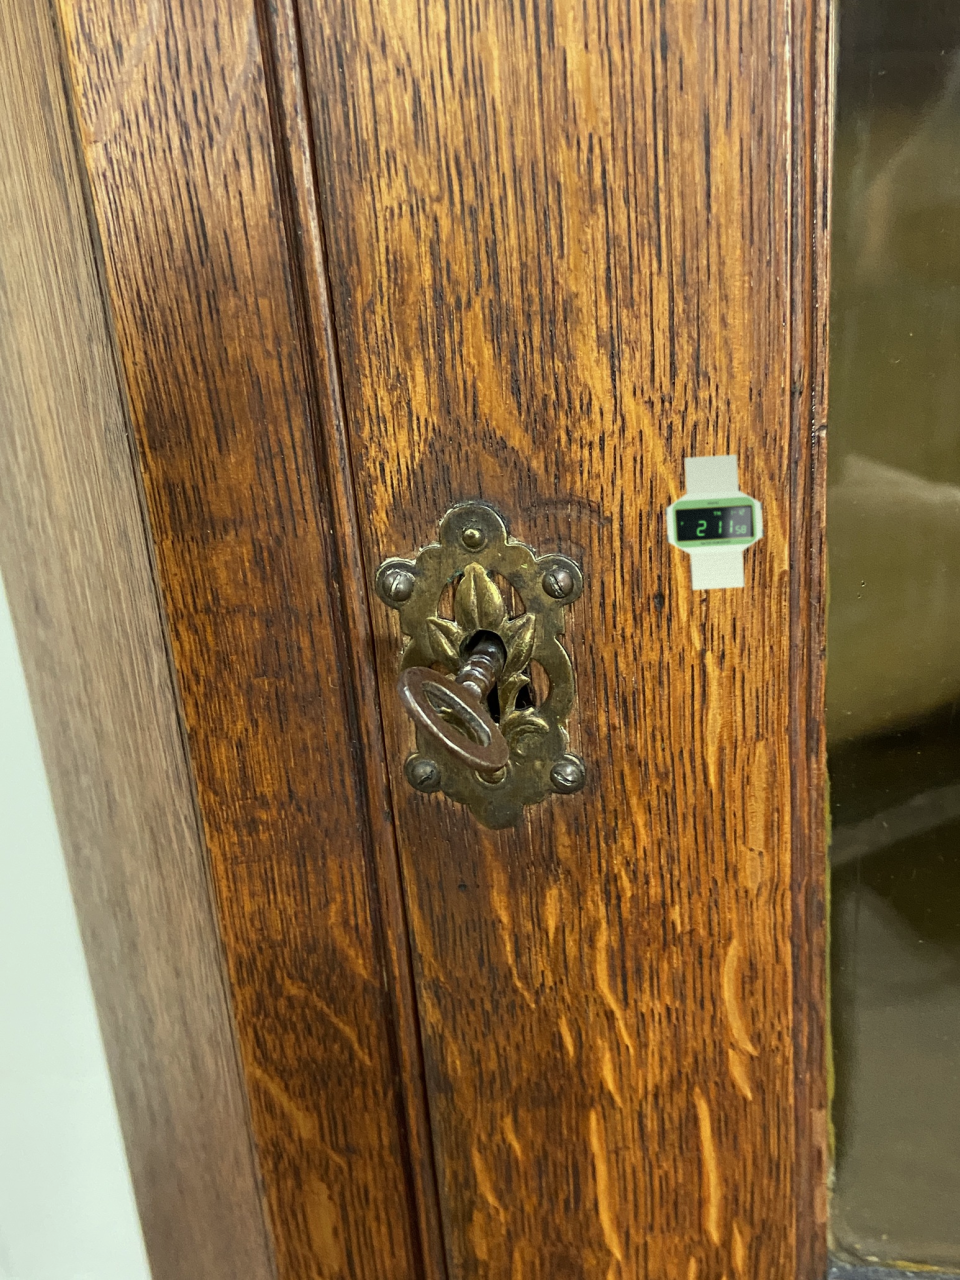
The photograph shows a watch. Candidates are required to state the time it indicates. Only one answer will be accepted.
2:11
